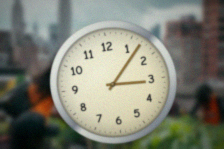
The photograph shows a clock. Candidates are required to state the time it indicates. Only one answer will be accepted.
3:07
